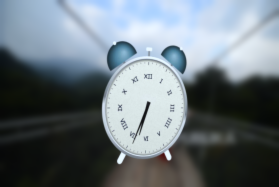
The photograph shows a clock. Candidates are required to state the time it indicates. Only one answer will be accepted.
6:34
